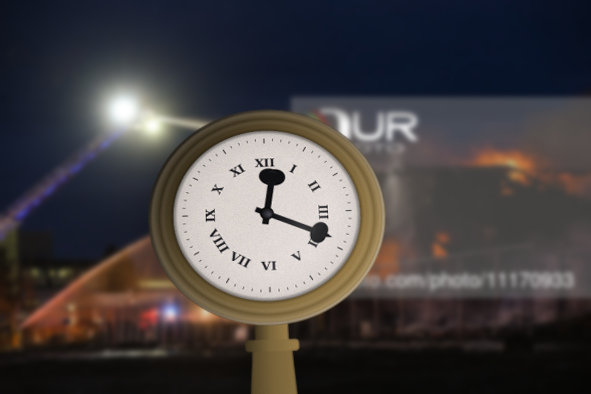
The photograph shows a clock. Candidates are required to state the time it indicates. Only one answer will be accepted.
12:19
